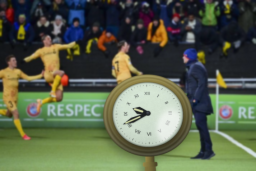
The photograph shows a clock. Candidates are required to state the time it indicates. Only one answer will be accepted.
9:41
